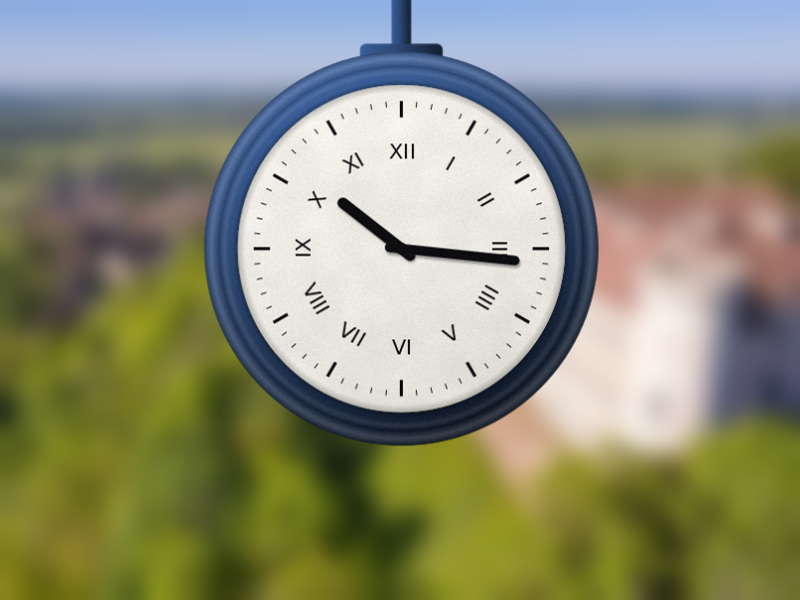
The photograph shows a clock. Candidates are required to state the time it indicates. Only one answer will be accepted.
10:16
